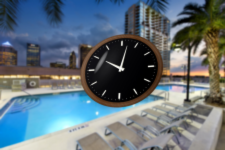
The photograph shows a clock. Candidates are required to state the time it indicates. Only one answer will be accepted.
10:02
